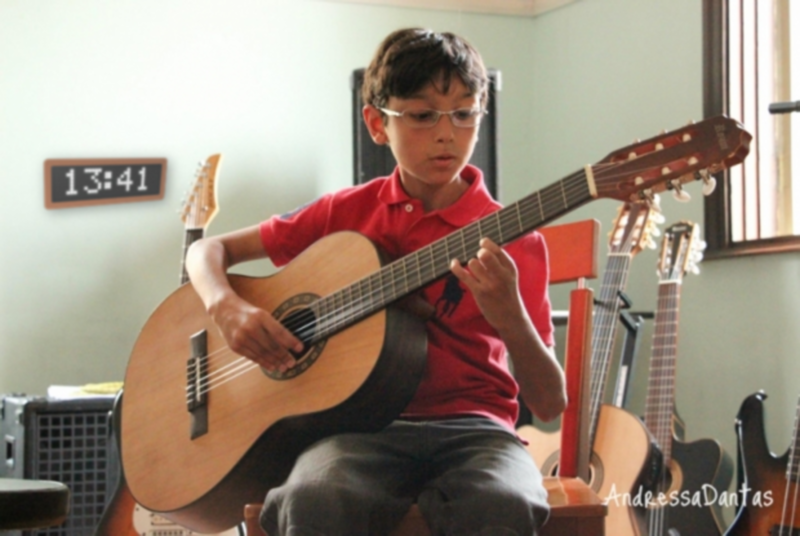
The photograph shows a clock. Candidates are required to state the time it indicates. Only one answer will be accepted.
13:41
